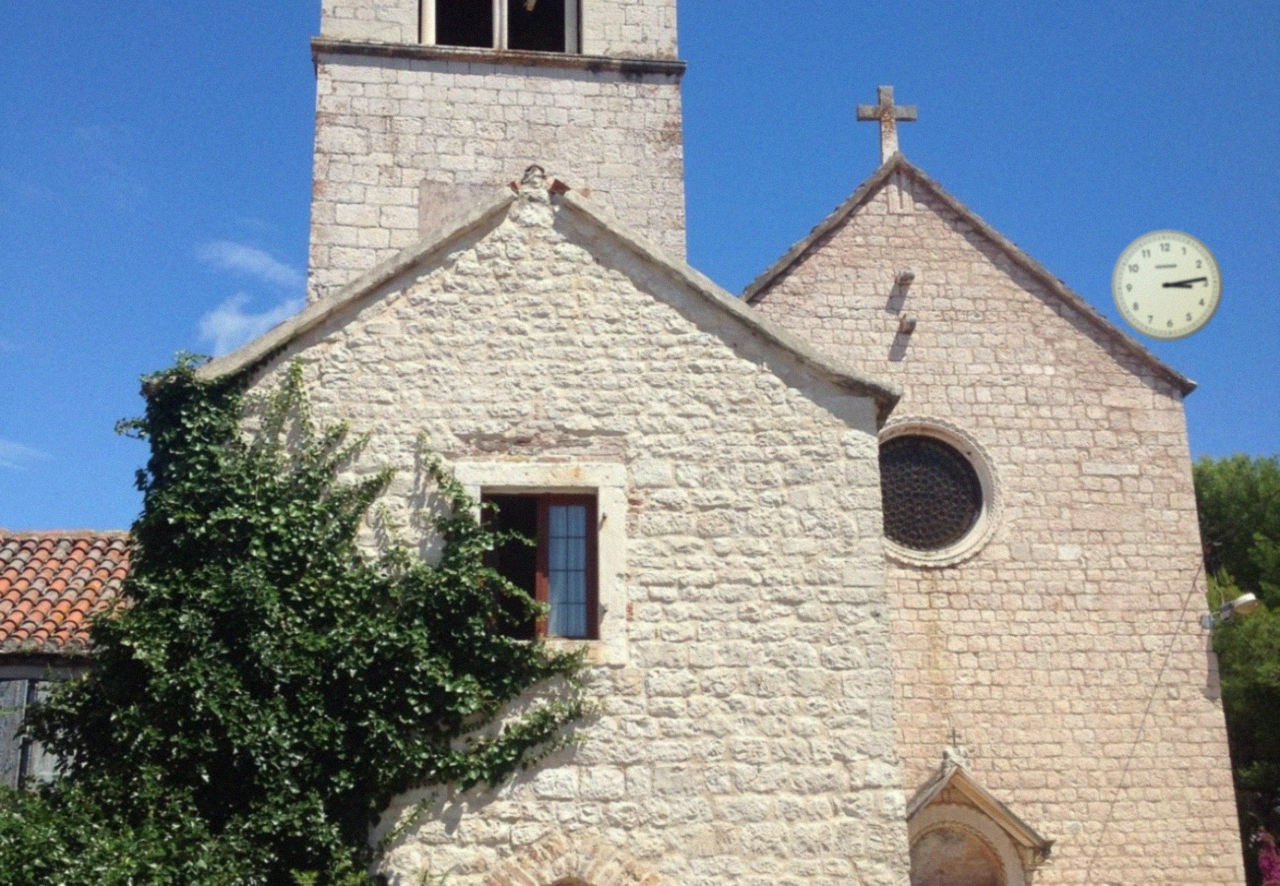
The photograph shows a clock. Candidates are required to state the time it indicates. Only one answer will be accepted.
3:14
